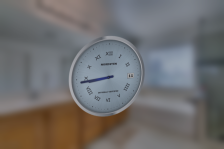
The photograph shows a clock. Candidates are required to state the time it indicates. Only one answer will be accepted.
8:44
